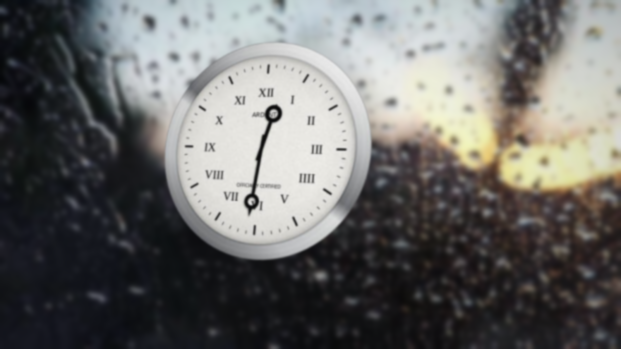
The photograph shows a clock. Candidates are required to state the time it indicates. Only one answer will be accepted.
12:31
